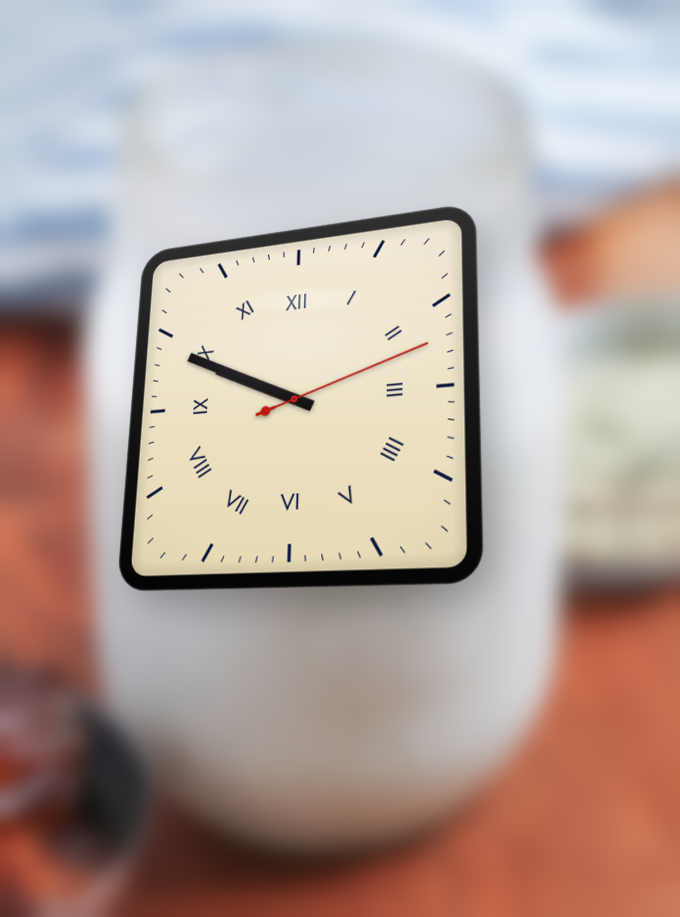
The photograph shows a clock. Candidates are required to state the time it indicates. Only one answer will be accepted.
9:49:12
